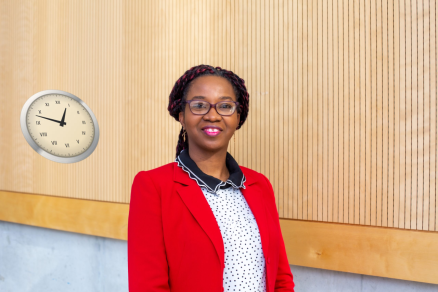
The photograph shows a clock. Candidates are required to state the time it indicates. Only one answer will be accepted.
12:48
